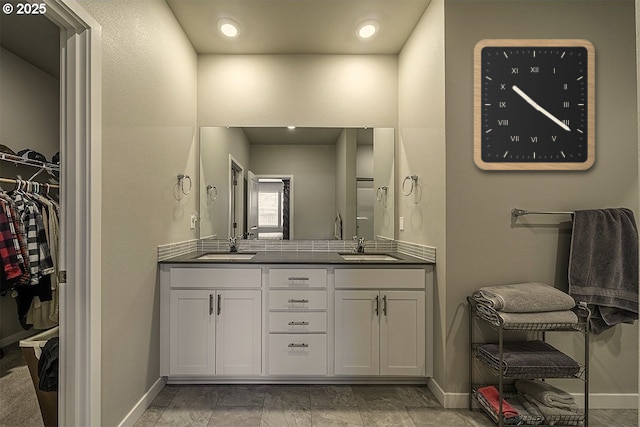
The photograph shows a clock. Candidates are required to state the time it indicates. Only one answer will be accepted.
10:21
